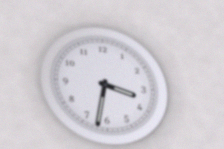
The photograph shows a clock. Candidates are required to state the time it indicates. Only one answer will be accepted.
3:32
